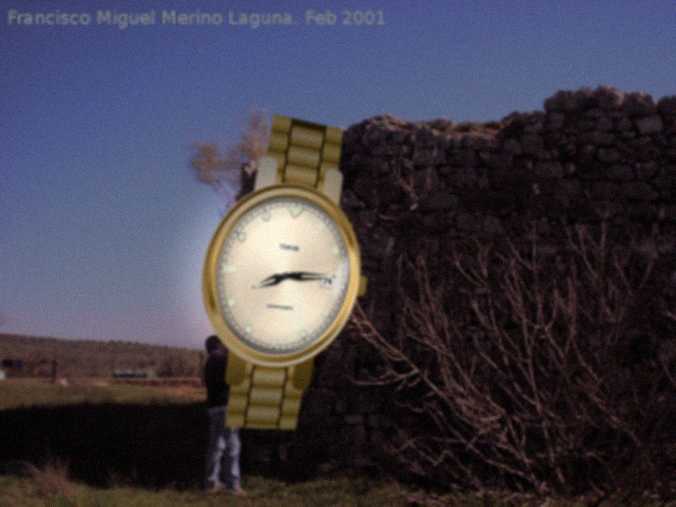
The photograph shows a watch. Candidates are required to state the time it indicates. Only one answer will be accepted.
8:14
